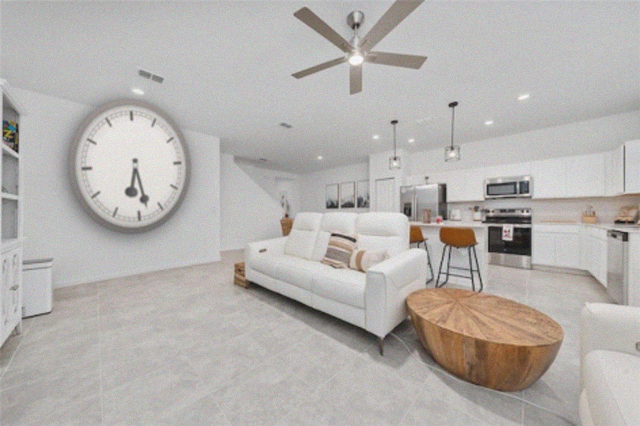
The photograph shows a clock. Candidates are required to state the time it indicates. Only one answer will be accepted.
6:28
